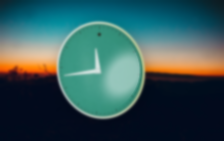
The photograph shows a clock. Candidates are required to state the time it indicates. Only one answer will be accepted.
11:43
